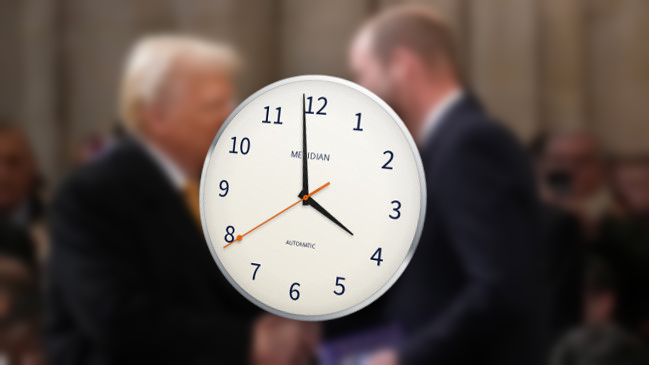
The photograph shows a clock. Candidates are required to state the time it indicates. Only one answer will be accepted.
3:58:39
